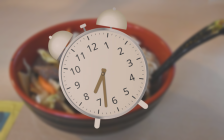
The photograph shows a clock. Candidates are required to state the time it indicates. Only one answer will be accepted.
7:33
